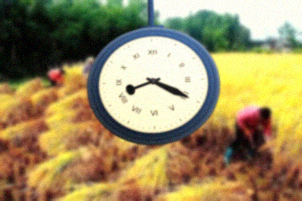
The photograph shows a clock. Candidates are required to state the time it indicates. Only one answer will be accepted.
8:20
